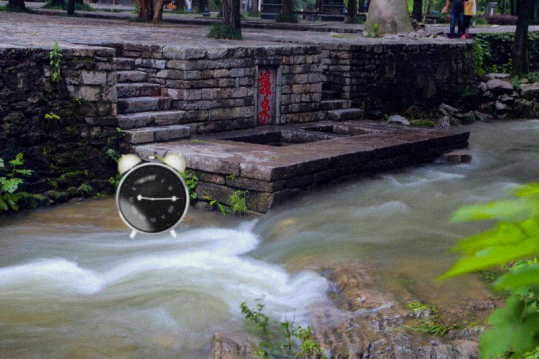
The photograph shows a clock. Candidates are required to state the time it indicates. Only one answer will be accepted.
9:15
